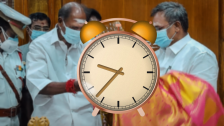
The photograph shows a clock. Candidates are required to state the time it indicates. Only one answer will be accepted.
9:37
